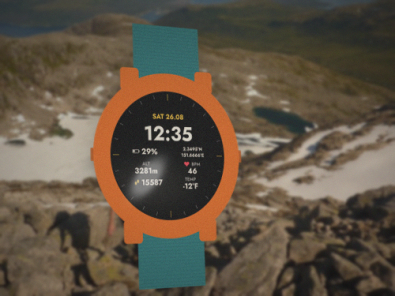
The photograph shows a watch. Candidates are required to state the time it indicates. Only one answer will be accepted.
12:35
